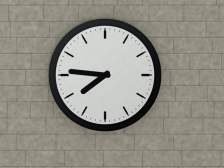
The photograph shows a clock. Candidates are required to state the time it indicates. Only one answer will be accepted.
7:46
